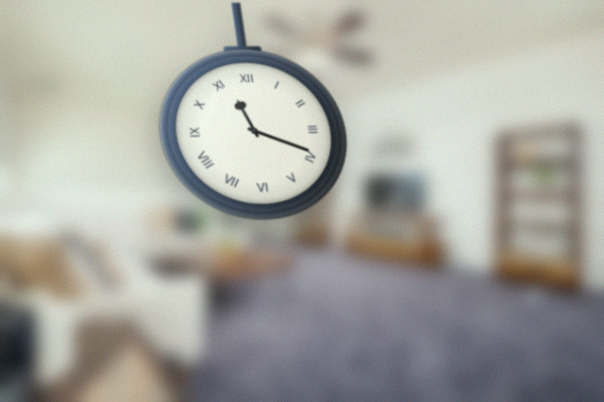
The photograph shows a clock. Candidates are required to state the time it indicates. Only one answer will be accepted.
11:19
